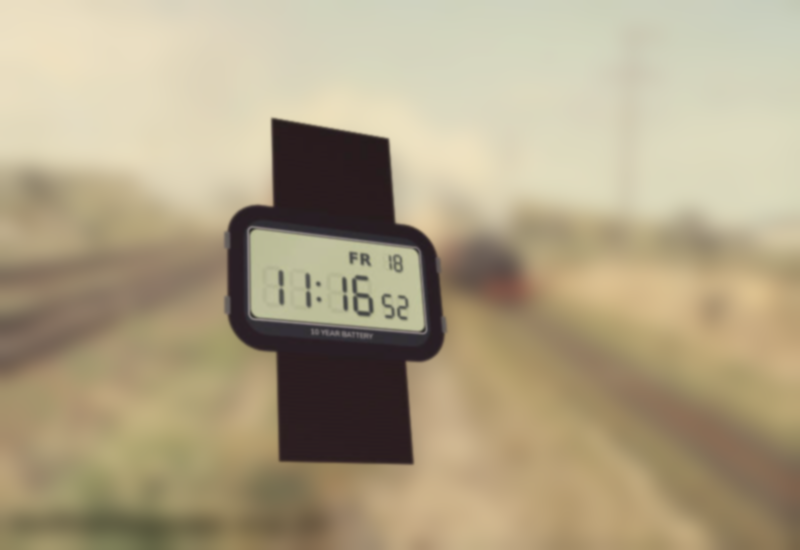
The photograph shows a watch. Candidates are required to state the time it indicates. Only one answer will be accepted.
11:16:52
